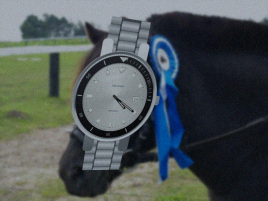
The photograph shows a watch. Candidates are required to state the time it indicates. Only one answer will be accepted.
4:20
